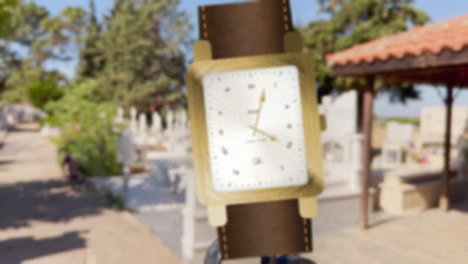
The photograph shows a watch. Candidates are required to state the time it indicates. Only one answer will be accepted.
4:03
